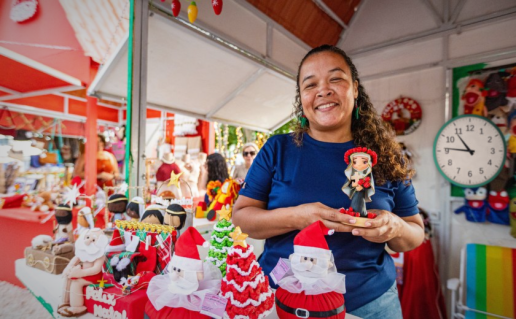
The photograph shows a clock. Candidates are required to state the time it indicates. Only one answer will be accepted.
10:46
